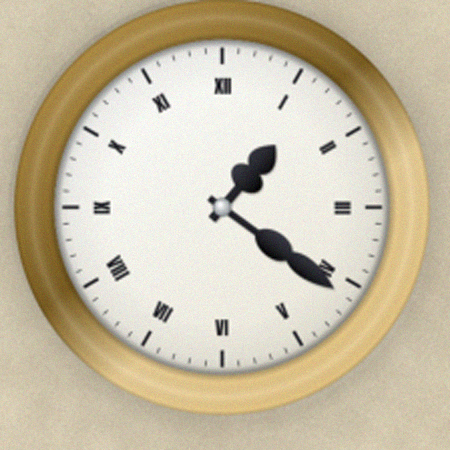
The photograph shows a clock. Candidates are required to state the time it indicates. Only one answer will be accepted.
1:21
